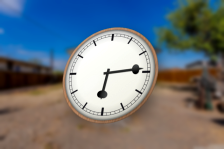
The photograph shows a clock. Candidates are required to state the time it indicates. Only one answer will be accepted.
6:14
